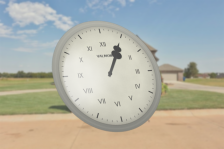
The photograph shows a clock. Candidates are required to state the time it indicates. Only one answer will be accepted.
1:05
